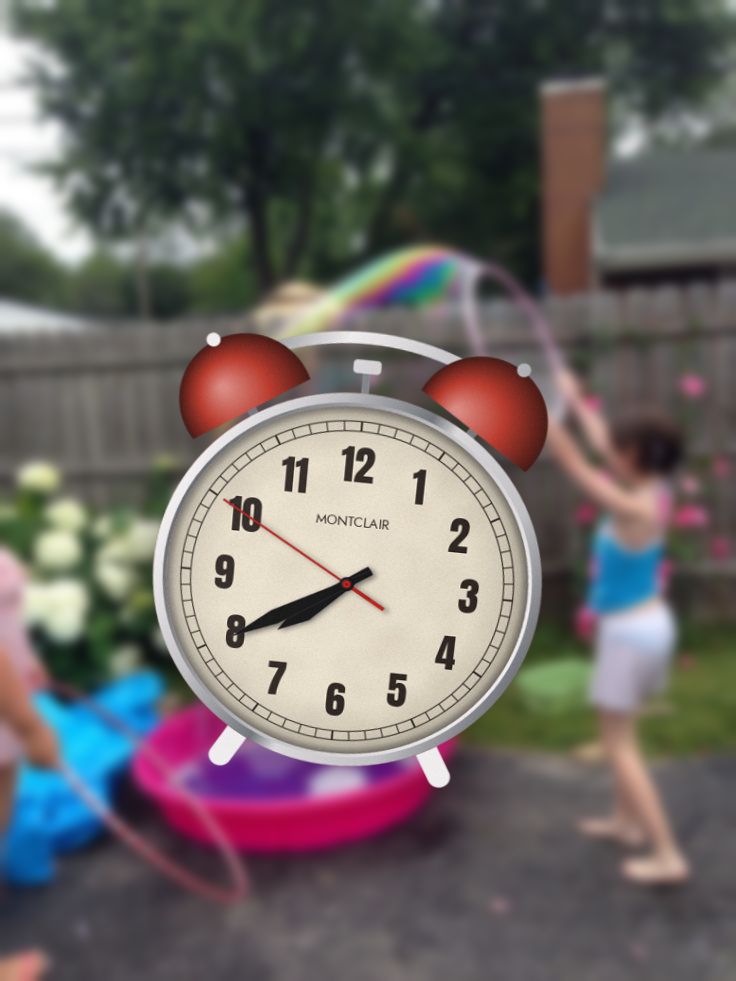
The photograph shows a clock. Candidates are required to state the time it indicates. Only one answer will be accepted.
7:39:50
